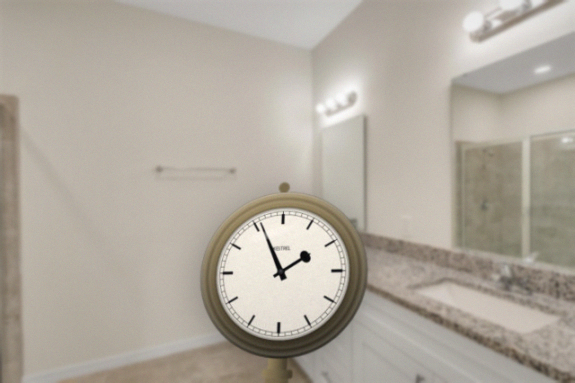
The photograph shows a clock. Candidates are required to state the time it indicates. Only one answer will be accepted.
1:56
